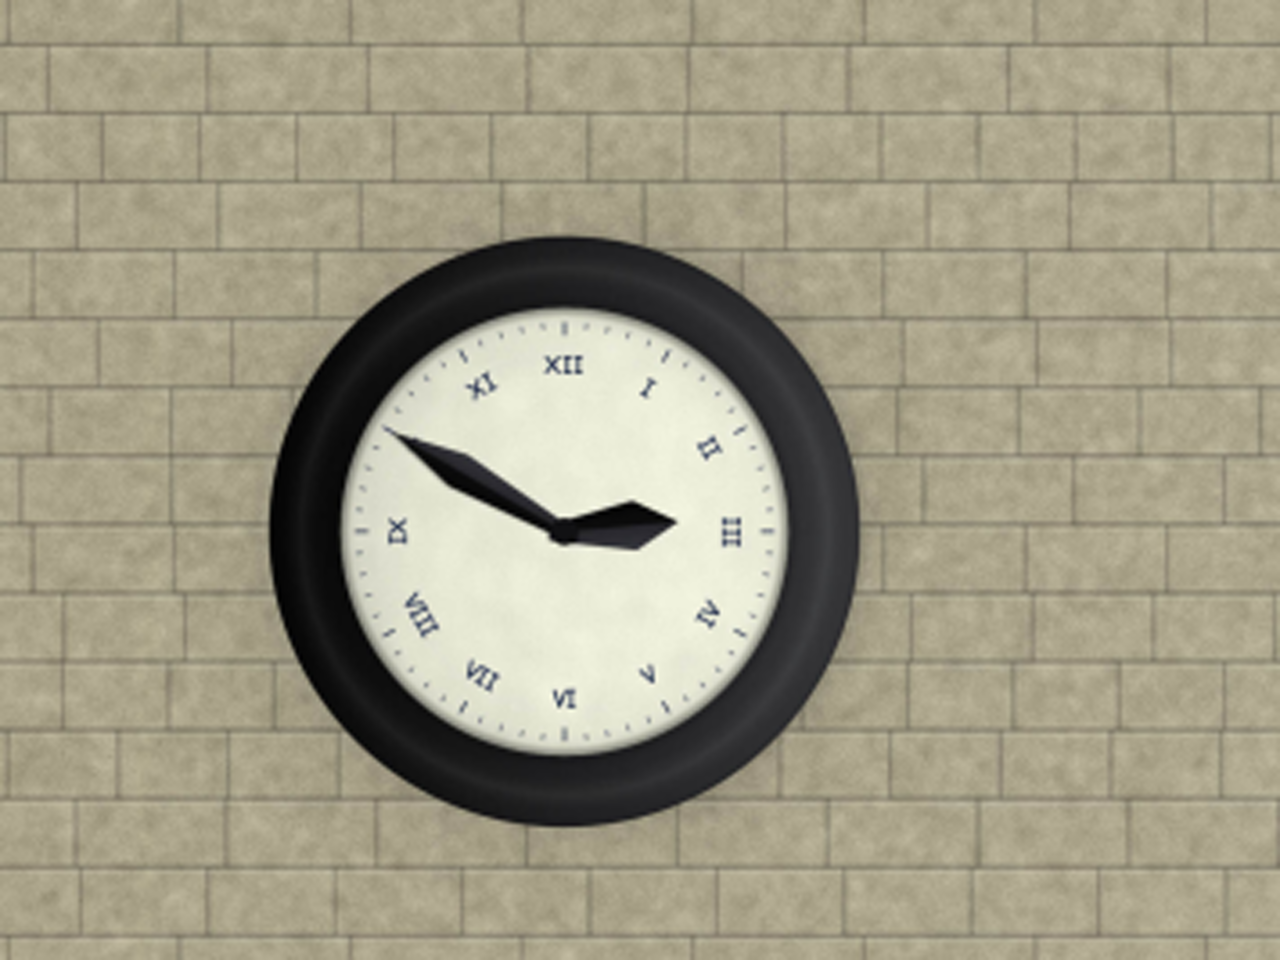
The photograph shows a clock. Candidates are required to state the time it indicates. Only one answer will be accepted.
2:50
